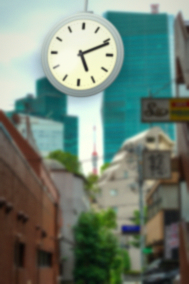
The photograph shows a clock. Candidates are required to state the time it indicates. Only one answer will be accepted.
5:11
